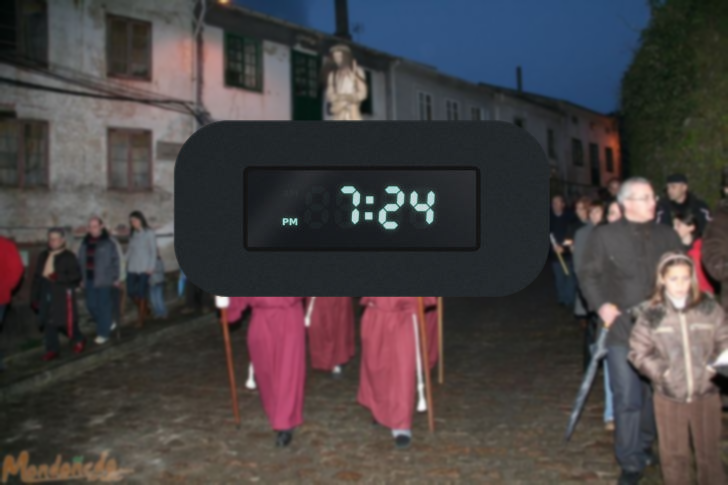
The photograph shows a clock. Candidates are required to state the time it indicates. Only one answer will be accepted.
7:24
